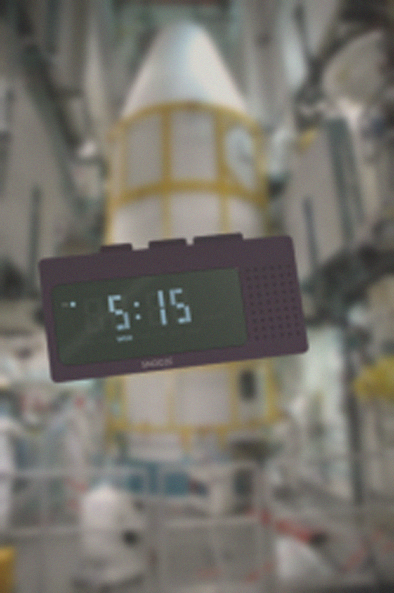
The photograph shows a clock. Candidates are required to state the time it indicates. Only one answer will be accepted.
5:15
